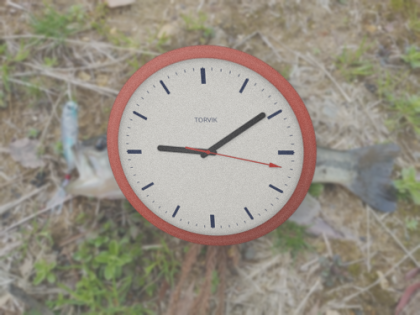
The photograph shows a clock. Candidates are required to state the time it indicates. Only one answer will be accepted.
9:09:17
